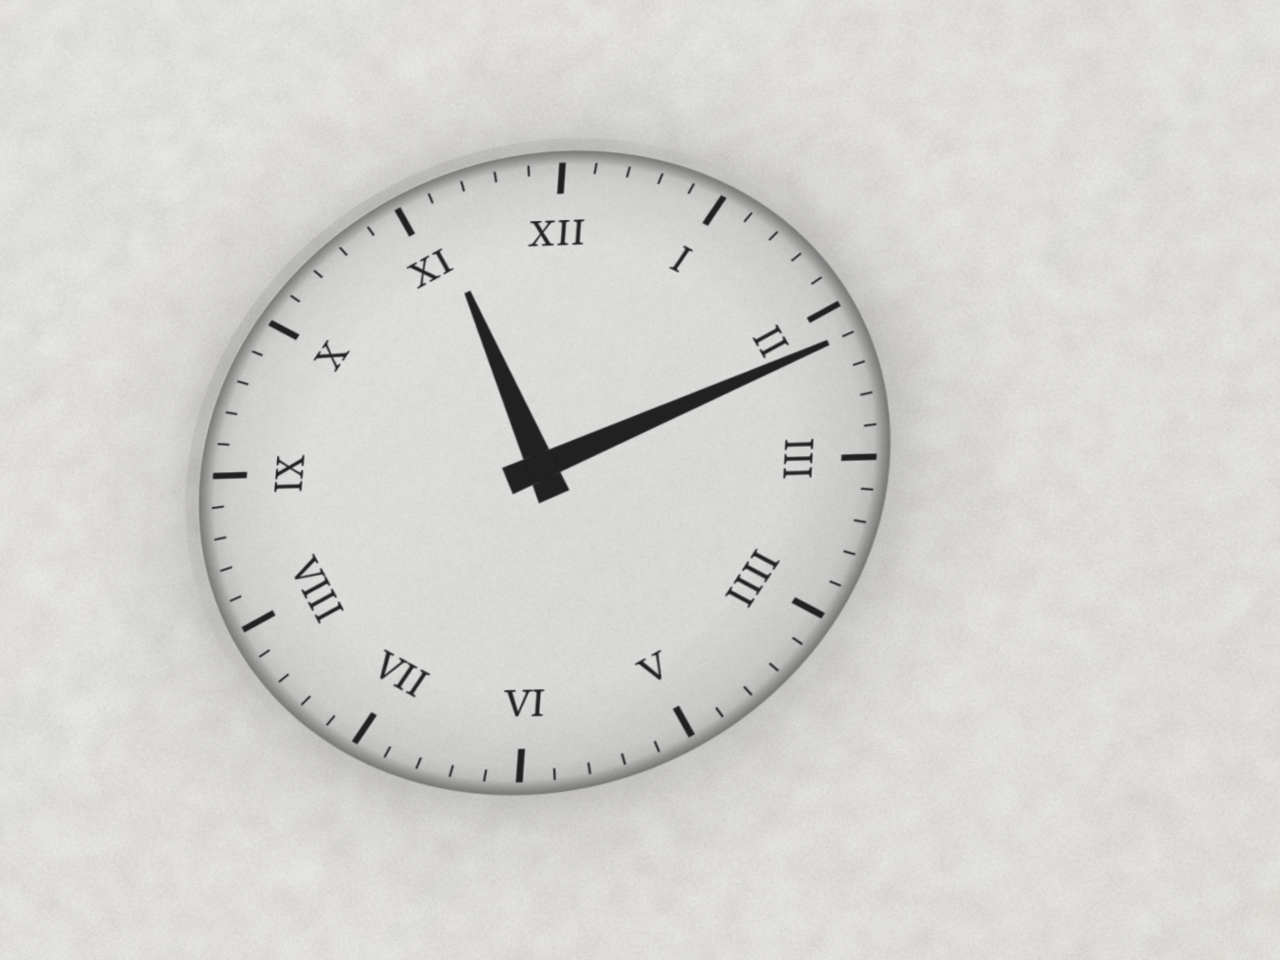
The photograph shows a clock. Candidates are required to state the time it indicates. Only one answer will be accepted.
11:11
